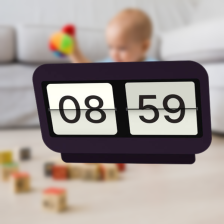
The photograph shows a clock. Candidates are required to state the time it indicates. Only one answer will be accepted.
8:59
